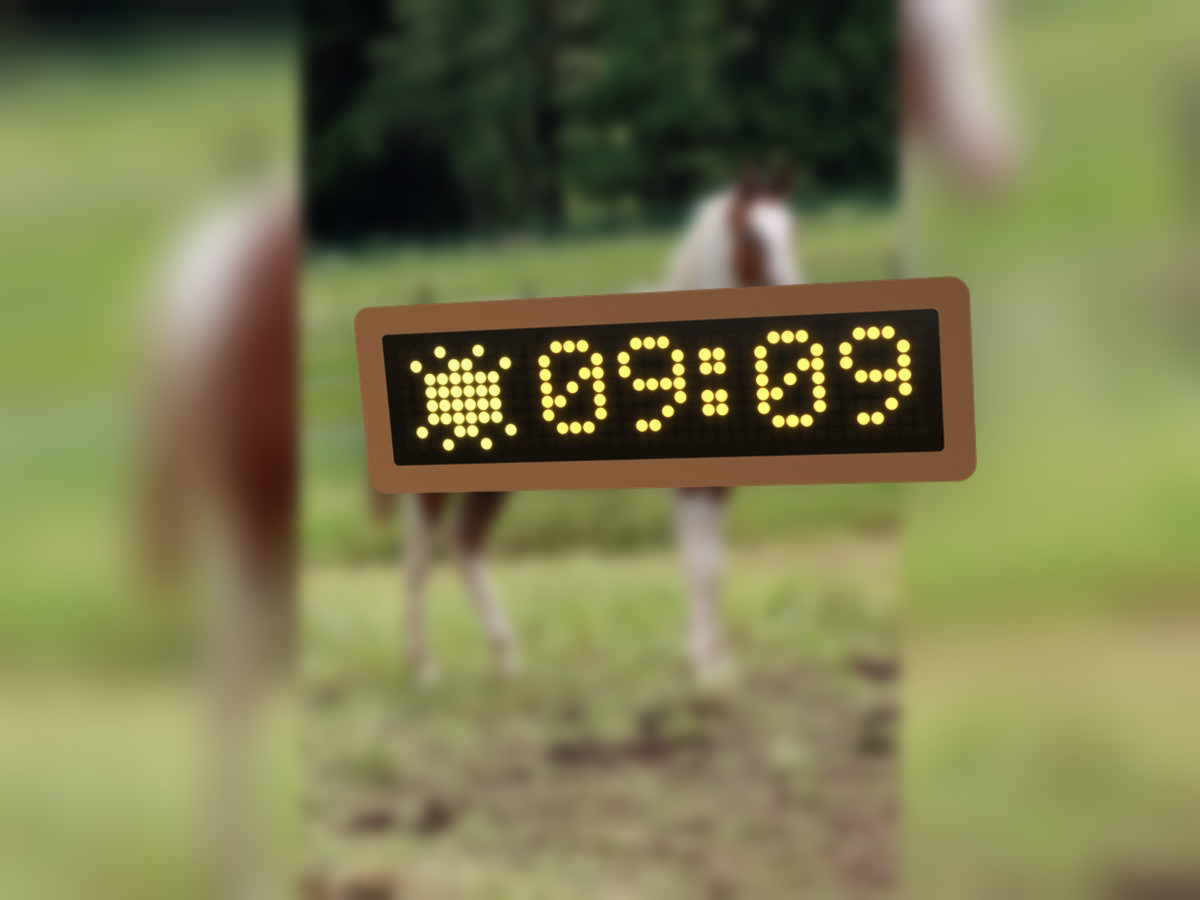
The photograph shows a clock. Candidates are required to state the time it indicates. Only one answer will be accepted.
9:09
